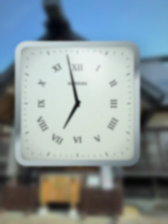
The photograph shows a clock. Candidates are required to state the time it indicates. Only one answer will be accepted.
6:58
